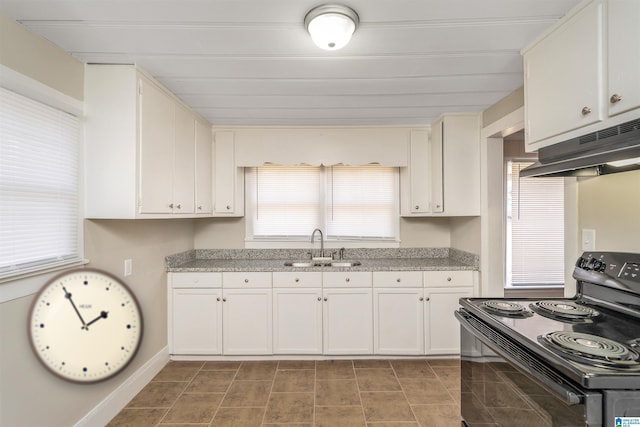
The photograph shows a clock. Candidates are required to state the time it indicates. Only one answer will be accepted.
1:55
